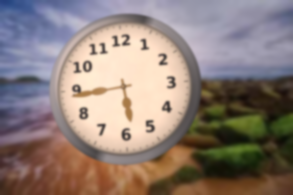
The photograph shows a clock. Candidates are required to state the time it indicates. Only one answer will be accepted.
5:44
